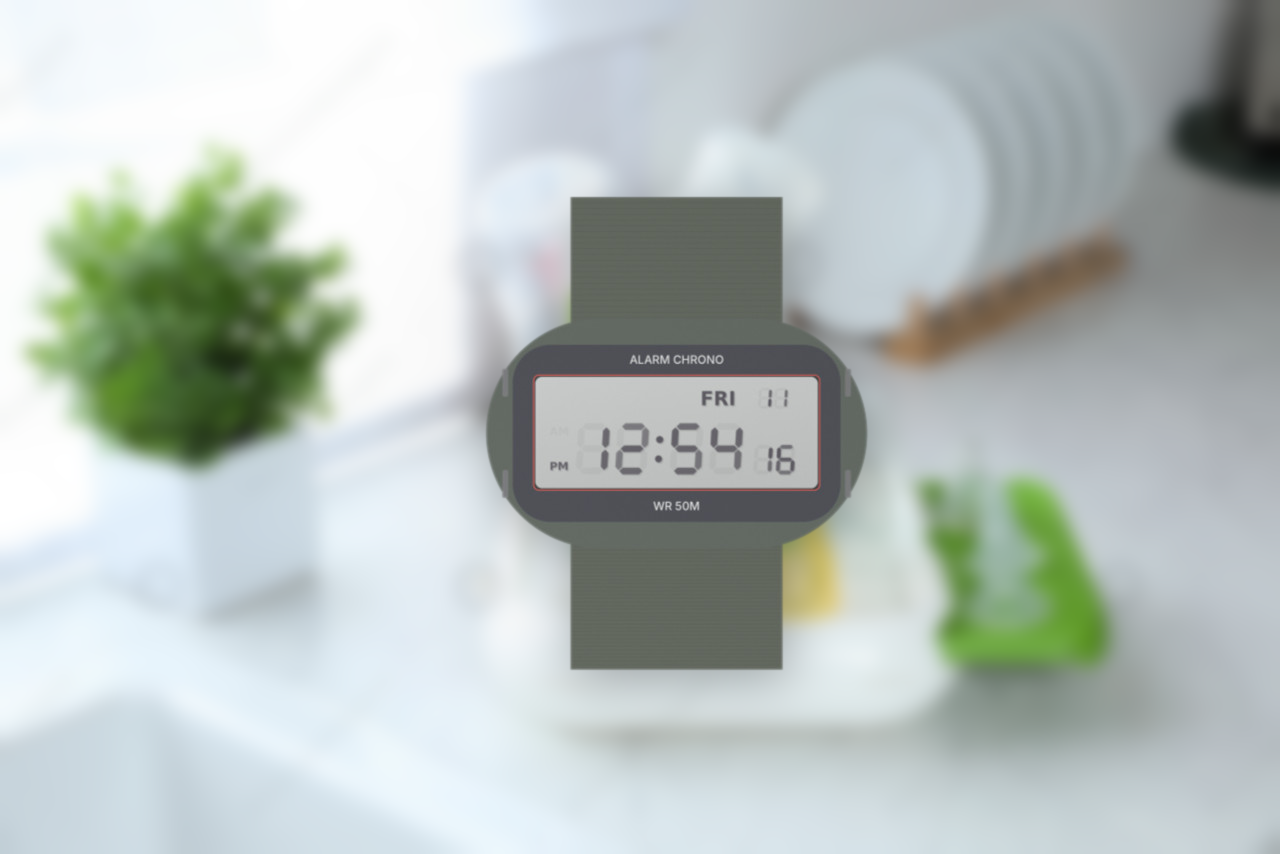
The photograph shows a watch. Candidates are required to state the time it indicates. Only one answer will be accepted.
12:54:16
